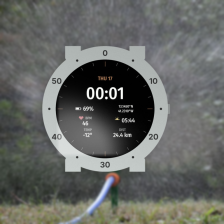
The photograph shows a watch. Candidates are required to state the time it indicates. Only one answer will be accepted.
0:01
